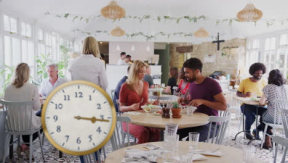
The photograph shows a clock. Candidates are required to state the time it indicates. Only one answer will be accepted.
3:16
